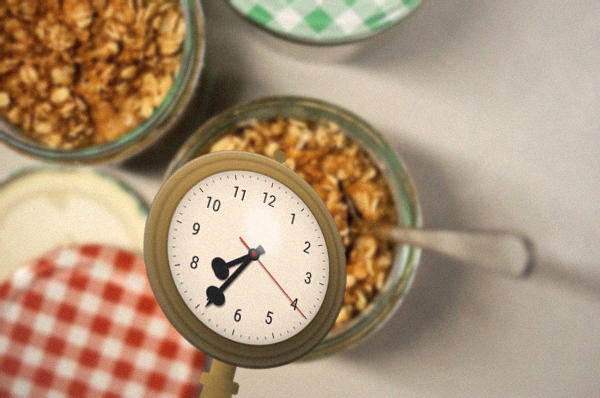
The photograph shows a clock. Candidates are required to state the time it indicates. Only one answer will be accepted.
7:34:20
